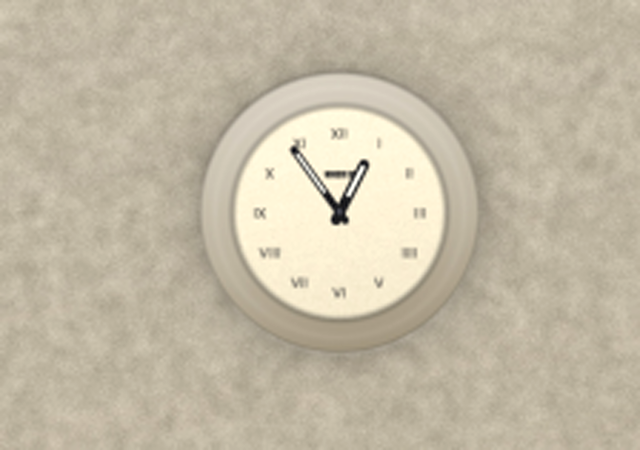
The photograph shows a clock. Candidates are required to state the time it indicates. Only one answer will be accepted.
12:54
